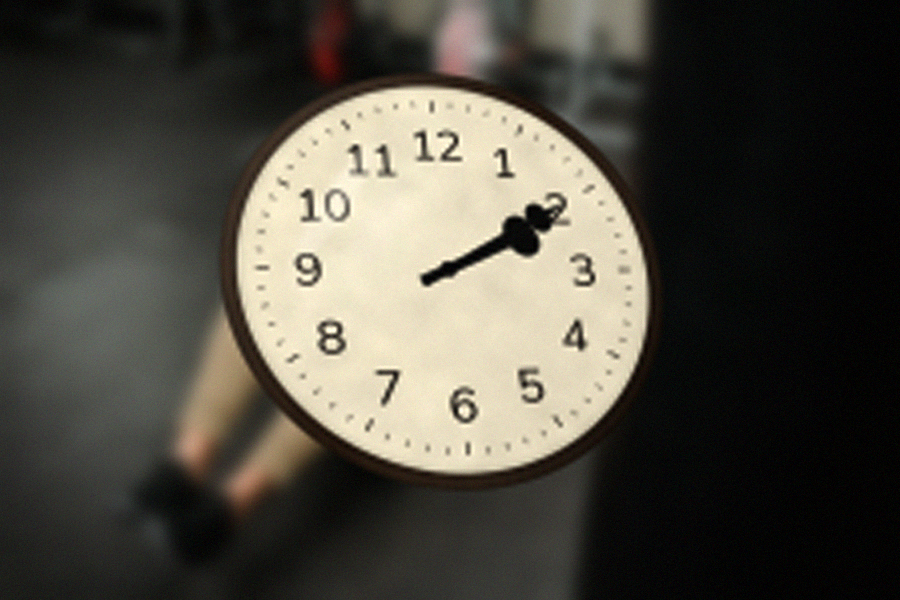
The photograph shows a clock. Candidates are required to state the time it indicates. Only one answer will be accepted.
2:10
